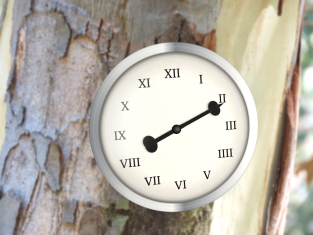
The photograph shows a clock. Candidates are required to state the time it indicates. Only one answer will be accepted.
8:11
